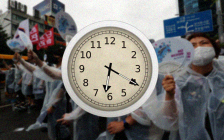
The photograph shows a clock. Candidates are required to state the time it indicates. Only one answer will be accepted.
6:20
